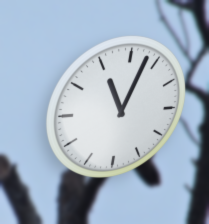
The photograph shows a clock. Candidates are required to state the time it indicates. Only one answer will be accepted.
11:03
